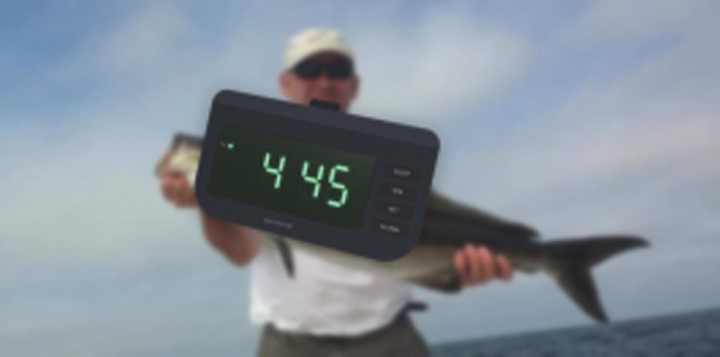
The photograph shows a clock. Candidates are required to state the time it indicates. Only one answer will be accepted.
4:45
